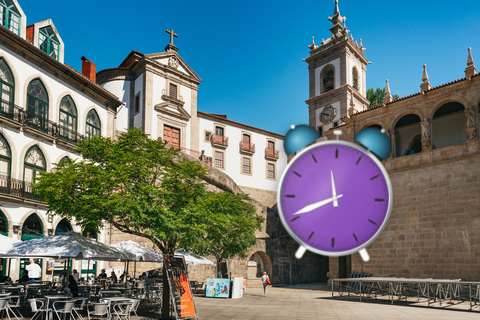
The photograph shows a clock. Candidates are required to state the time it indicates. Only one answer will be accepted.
11:41
